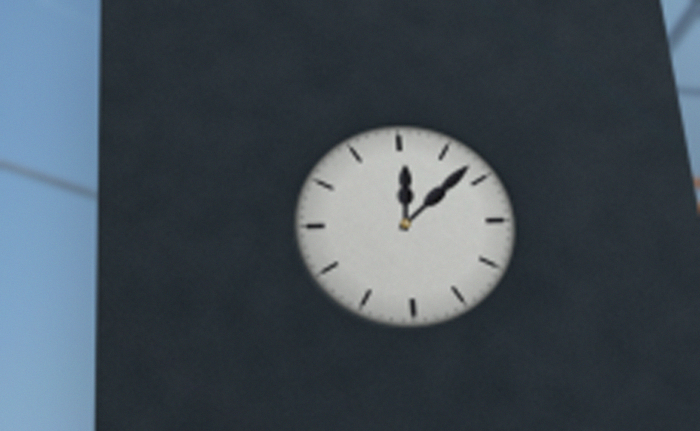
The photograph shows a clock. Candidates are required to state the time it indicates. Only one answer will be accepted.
12:08
